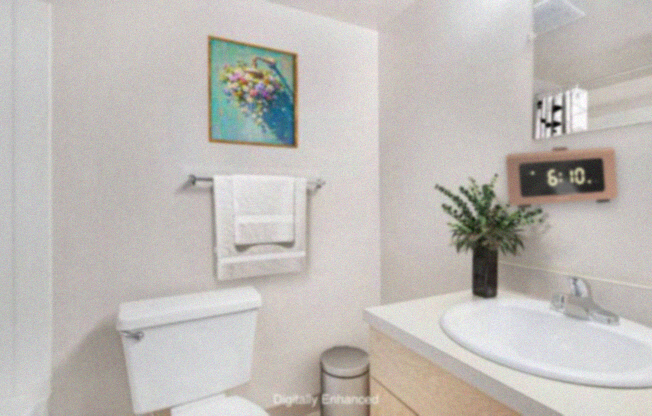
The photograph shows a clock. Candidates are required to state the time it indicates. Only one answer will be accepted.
6:10
